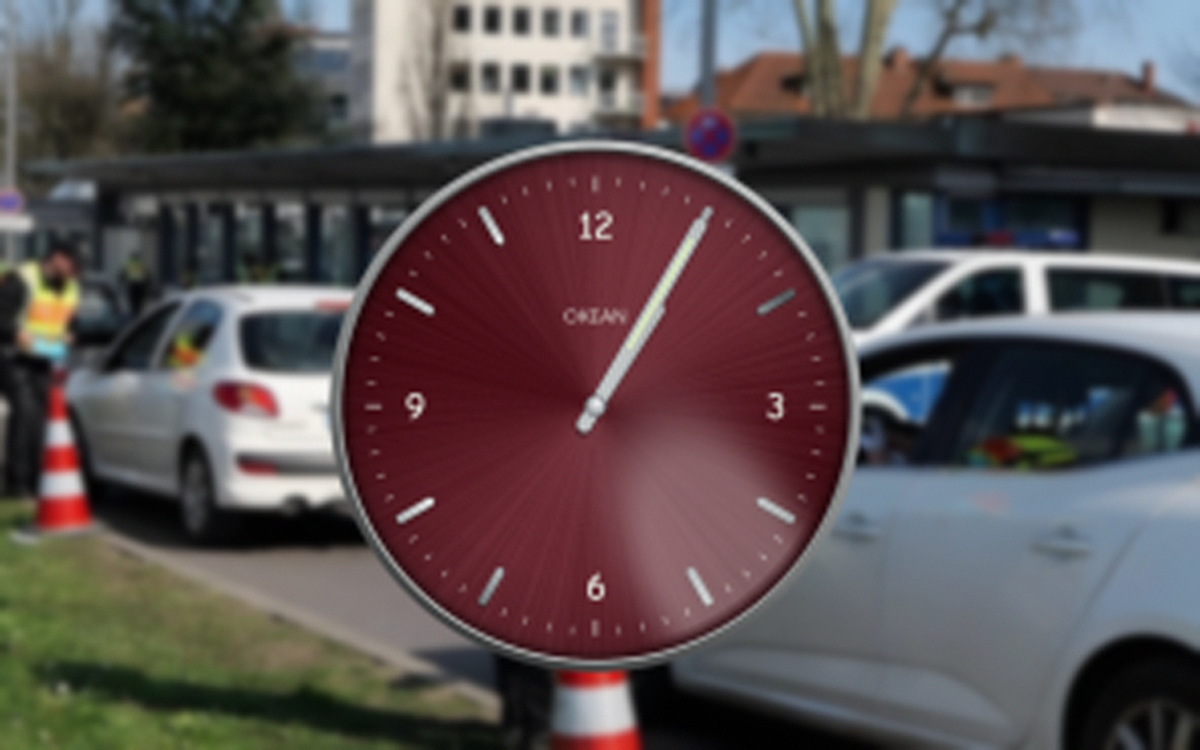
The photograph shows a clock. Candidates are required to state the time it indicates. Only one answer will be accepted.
1:05
